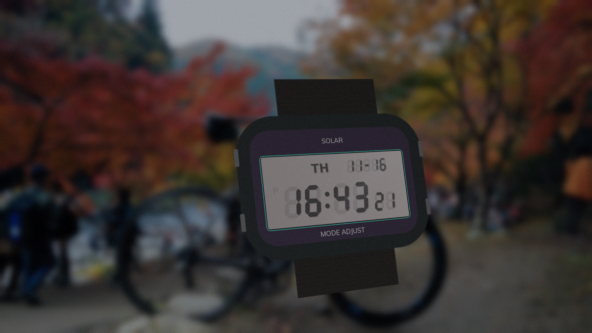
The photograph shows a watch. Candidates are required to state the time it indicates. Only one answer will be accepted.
16:43:21
